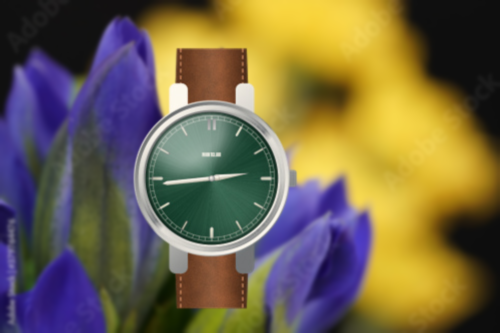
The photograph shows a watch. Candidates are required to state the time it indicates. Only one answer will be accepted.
2:44
